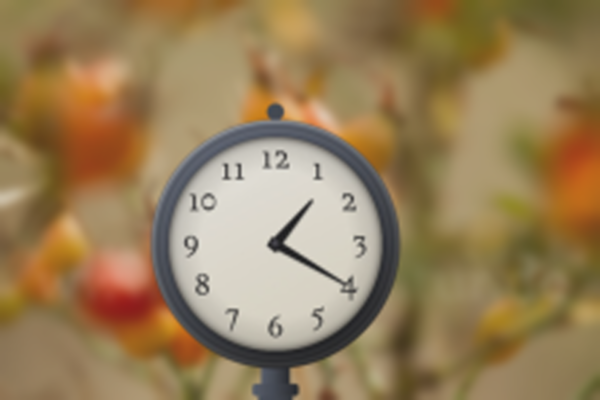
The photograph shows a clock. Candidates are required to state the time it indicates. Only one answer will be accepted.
1:20
